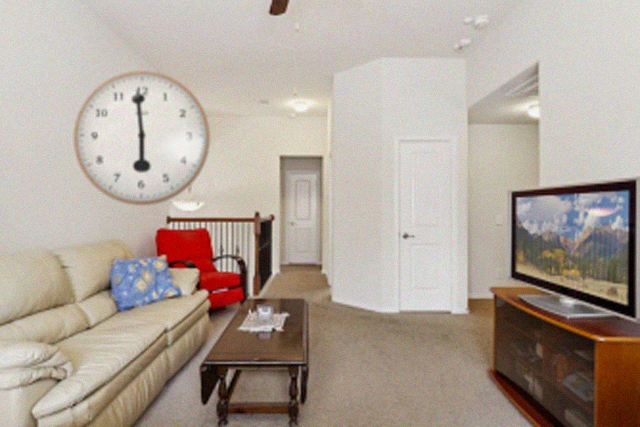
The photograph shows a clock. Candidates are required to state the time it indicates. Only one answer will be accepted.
5:59
